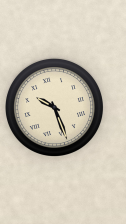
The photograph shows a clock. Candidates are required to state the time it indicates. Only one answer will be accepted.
10:29
